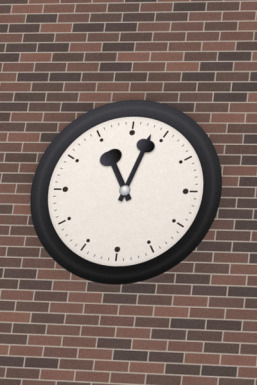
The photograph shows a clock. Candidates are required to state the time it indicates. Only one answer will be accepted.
11:03
